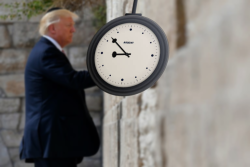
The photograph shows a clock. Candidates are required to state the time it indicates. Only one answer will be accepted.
8:52
